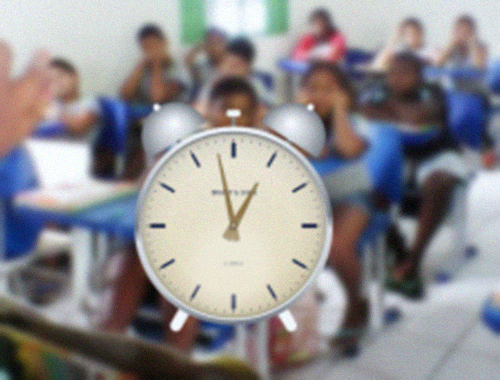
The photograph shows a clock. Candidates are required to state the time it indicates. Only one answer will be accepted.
12:58
